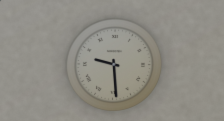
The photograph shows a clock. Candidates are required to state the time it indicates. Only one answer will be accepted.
9:29
